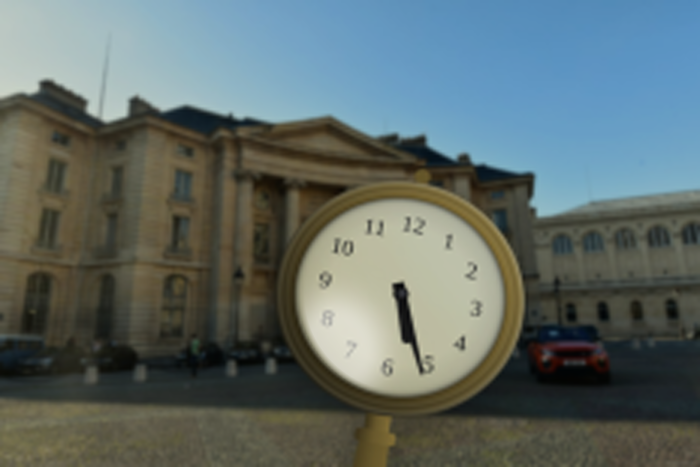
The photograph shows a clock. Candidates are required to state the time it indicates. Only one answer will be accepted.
5:26
